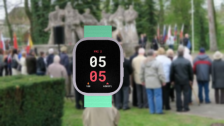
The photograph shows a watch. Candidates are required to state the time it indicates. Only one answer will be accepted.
5:05
